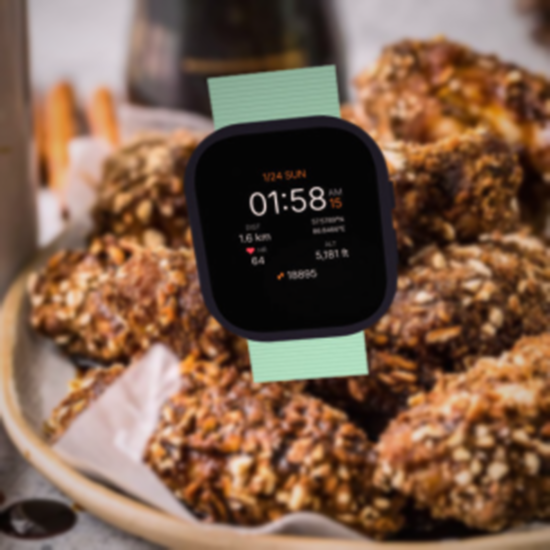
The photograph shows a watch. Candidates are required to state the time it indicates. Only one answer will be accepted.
1:58
